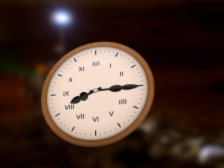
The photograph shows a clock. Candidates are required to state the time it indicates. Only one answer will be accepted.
8:15
